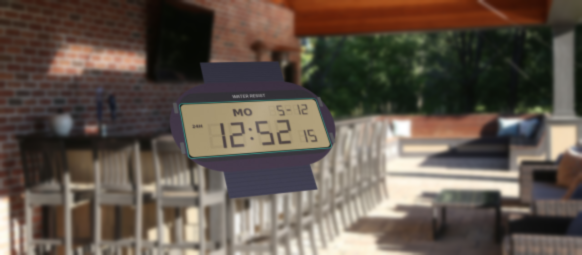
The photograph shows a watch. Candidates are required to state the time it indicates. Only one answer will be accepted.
12:52:15
